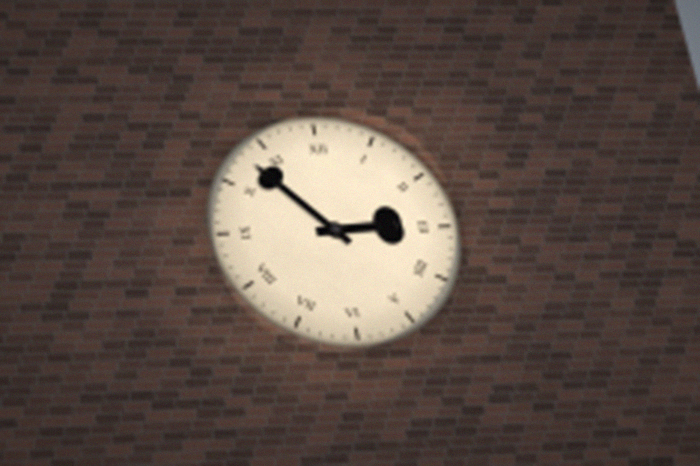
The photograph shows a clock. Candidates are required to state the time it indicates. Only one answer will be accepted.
2:53
